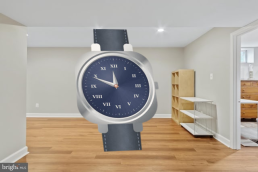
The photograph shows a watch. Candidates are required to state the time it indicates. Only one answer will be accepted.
11:49
